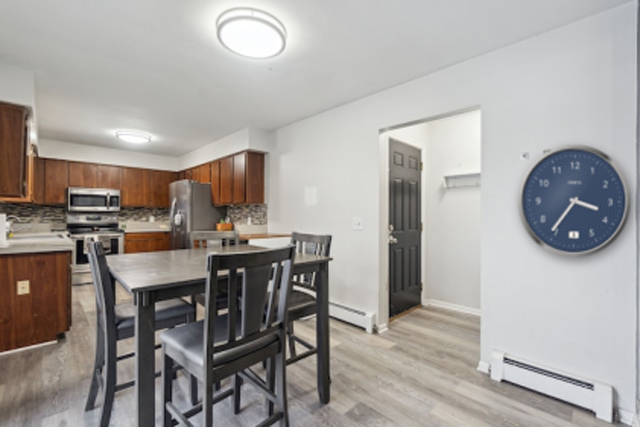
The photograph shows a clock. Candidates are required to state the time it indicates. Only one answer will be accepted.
3:36
